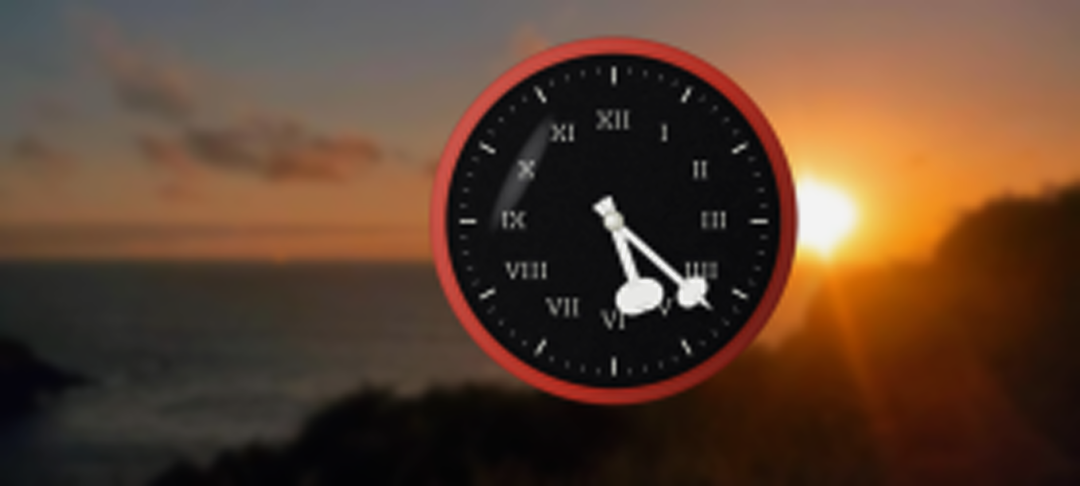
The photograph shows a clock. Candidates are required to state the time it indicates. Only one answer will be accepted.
5:22
